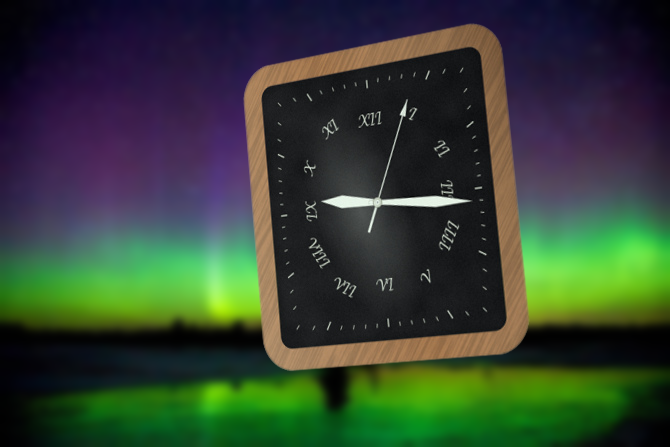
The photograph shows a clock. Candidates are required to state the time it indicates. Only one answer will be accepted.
9:16:04
